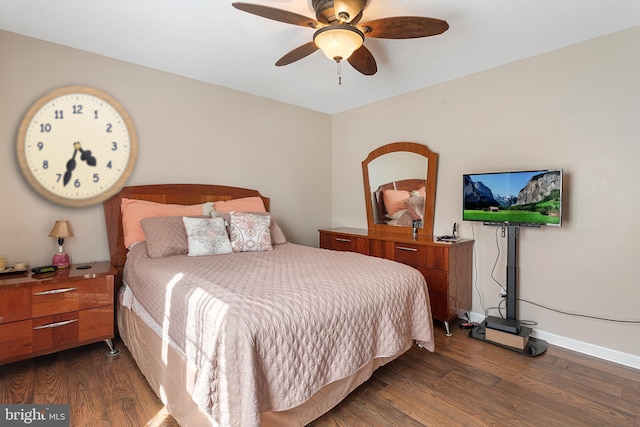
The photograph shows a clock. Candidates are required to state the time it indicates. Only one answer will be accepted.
4:33
